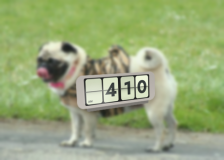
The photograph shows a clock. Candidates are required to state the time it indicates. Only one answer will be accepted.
4:10
